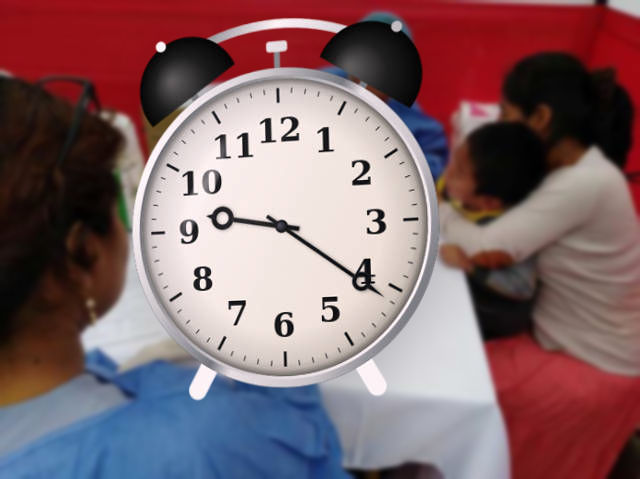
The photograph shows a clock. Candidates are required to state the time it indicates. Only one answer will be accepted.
9:21
